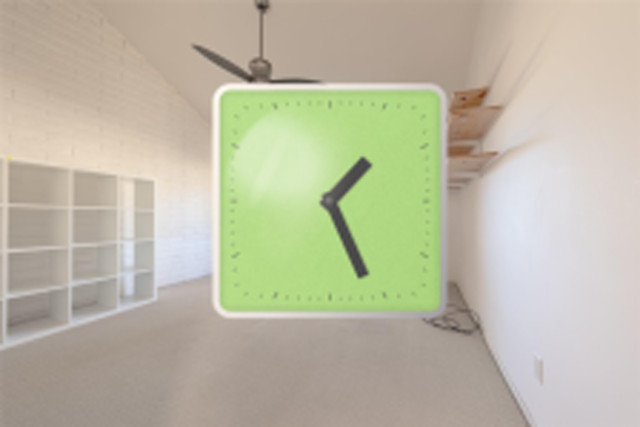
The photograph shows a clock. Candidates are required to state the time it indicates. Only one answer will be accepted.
1:26
